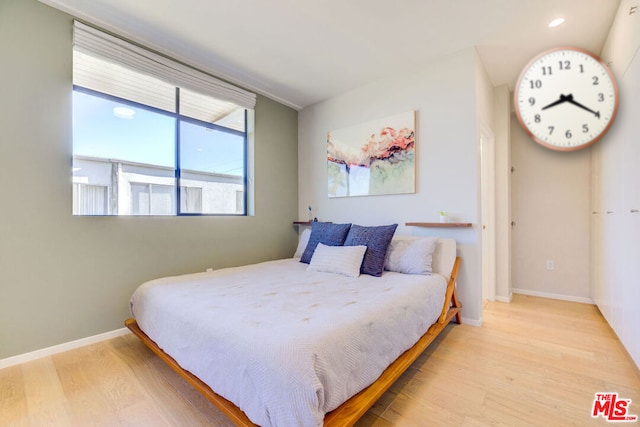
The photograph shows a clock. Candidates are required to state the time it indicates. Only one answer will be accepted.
8:20
